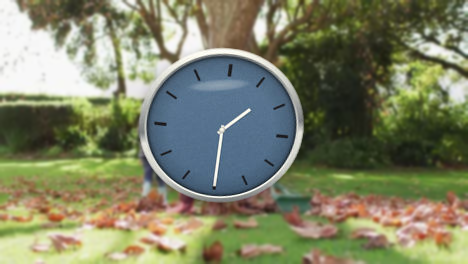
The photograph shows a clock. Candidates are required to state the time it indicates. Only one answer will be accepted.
1:30
